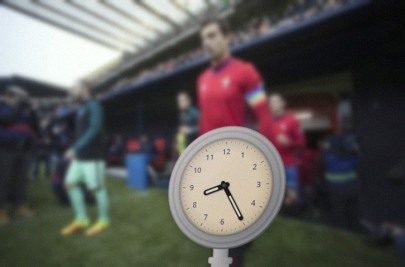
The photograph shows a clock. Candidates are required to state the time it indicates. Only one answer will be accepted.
8:25
